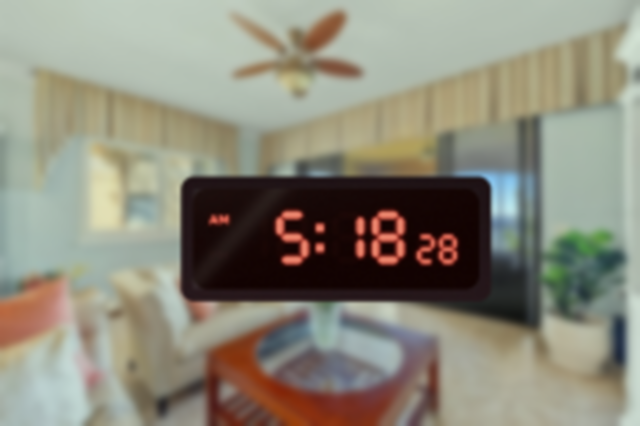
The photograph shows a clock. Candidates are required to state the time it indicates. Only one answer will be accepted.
5:18:28
